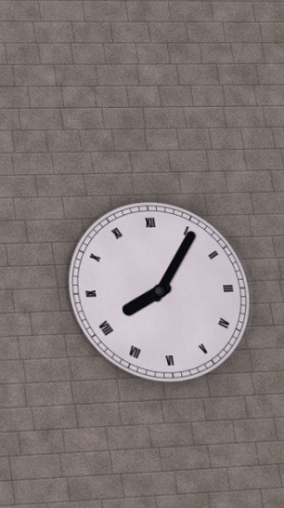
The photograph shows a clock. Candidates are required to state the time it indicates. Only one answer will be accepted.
8:06
